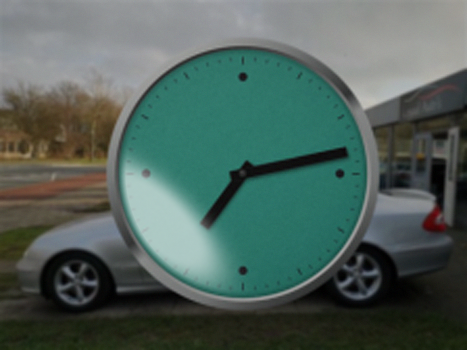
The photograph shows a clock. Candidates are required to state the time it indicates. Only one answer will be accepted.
7:13
